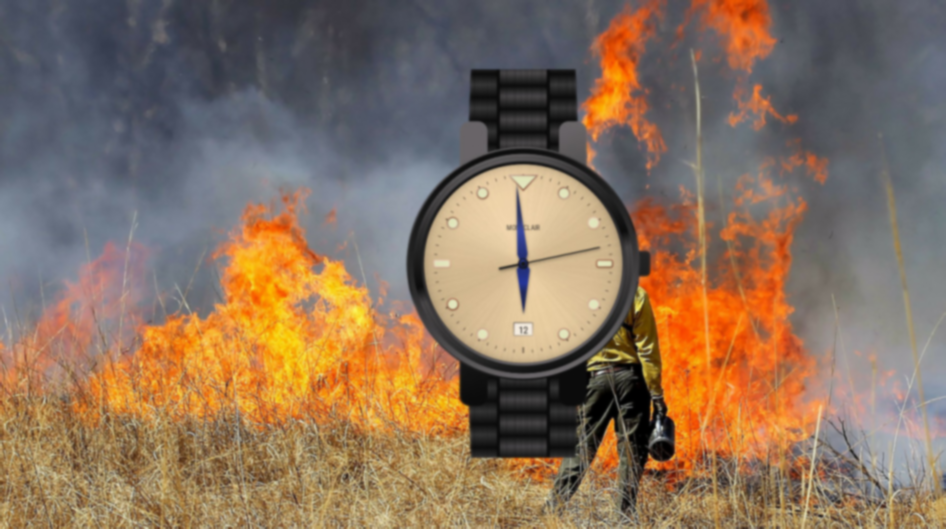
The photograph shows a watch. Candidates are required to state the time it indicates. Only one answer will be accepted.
5:59:13
